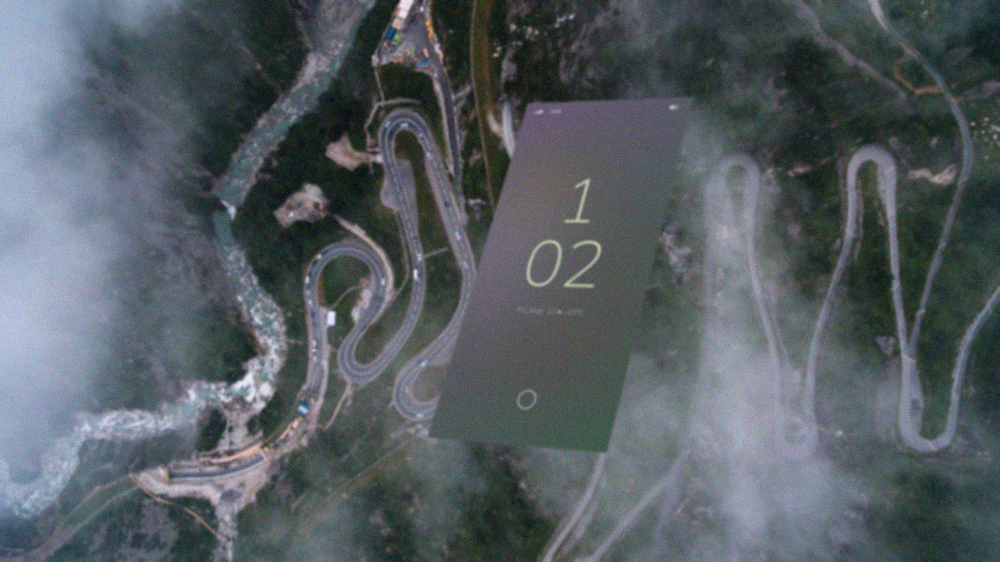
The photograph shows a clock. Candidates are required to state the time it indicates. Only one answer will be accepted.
1:02
